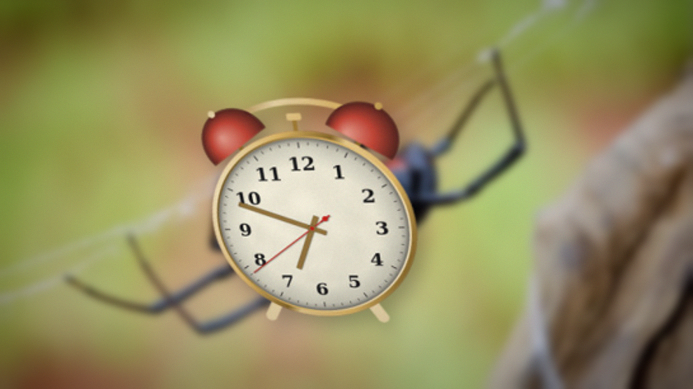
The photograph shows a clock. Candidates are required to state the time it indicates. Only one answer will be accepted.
6:48:39
